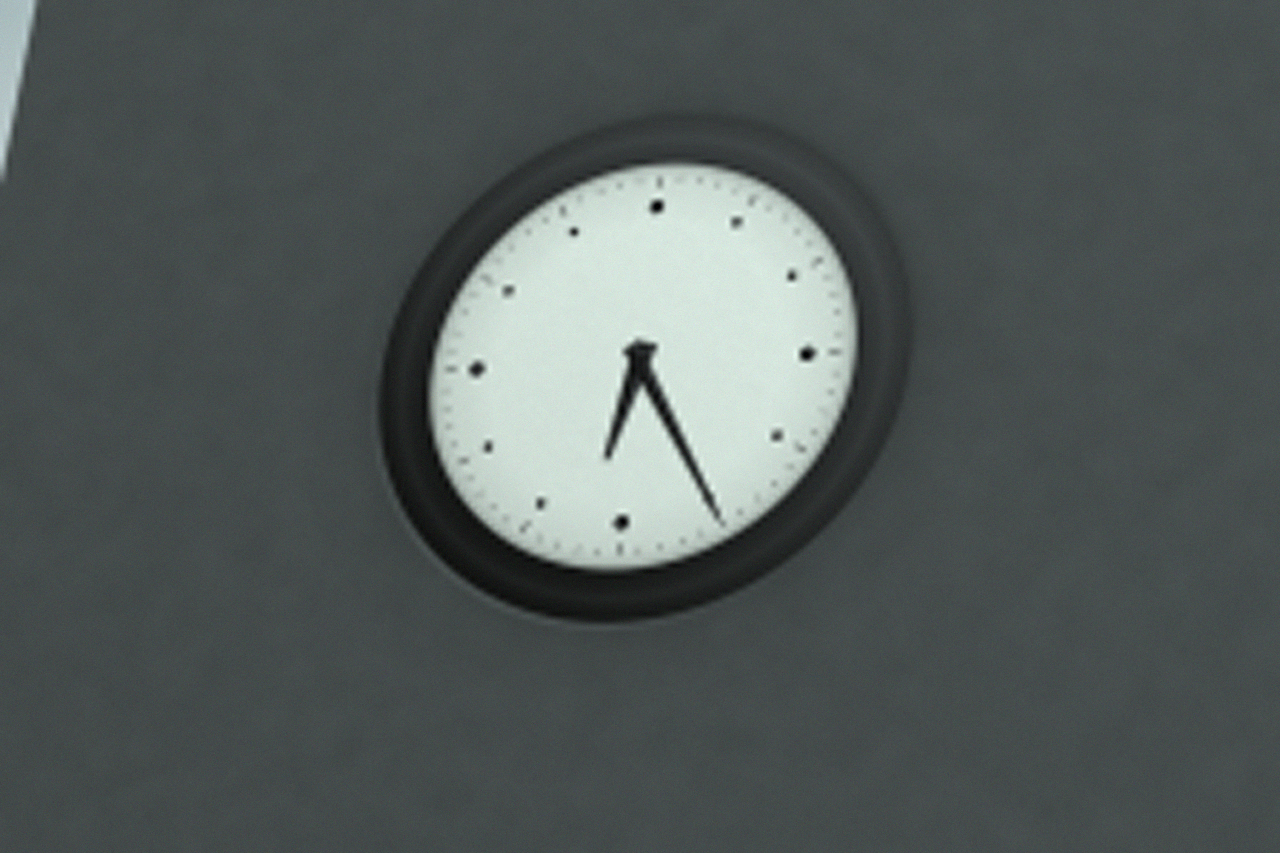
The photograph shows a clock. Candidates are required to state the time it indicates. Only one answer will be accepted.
6:25
